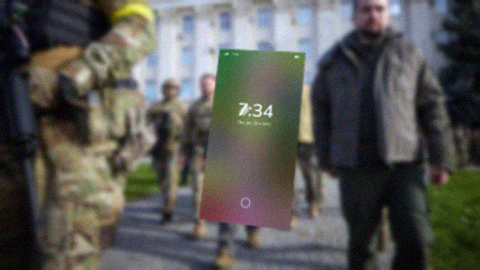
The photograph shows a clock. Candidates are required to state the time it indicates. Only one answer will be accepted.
7:34
